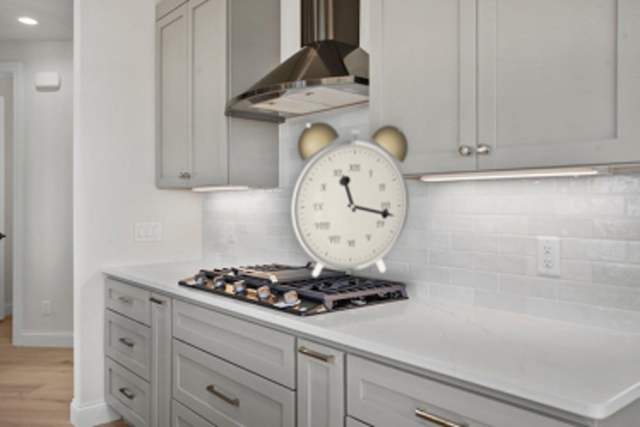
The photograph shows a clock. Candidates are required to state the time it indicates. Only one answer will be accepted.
11:17
